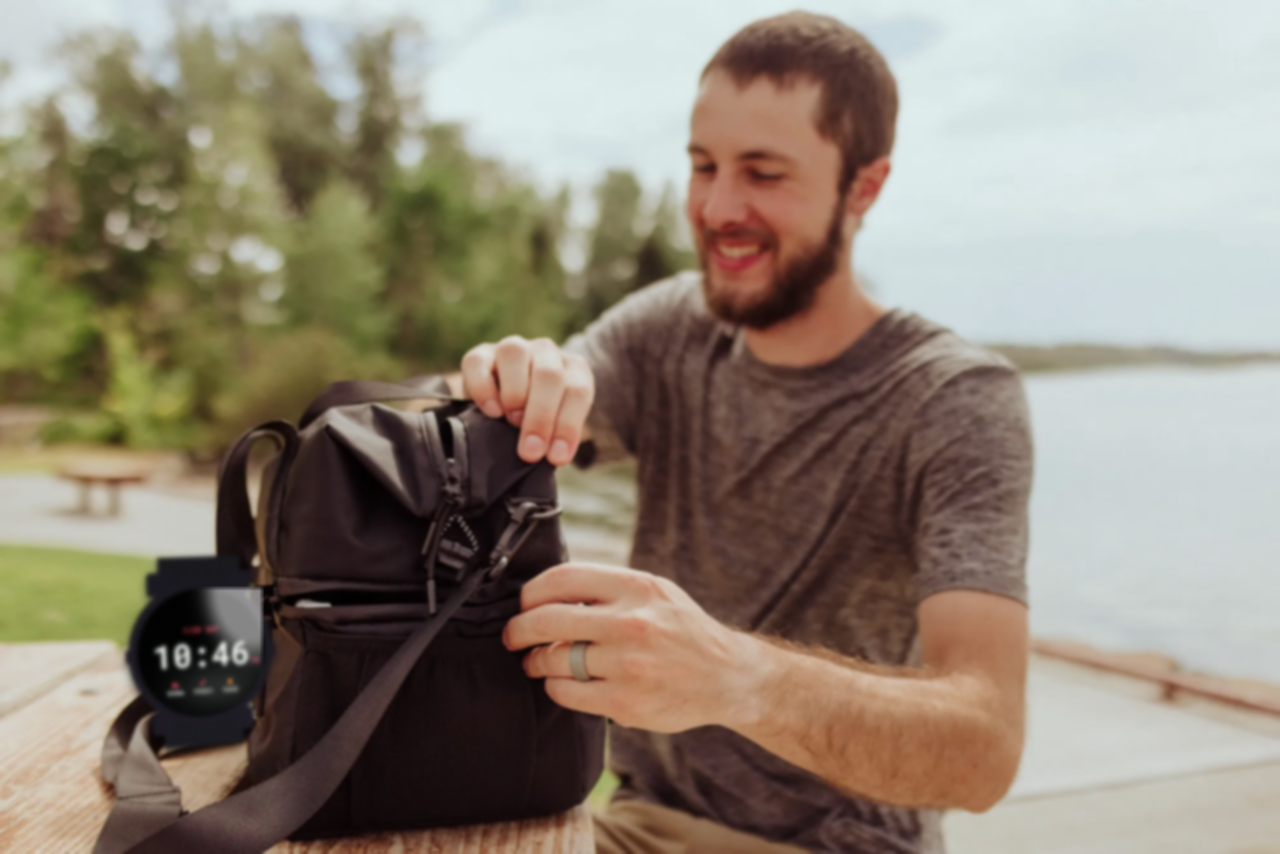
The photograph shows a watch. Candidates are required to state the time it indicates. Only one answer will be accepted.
10:46
